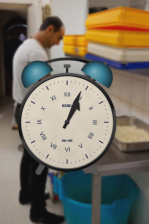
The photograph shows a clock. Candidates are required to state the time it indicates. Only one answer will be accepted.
1:04
